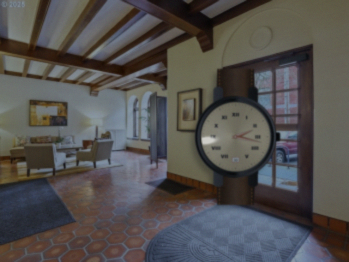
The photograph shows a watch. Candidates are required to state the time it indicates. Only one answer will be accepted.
2:17
